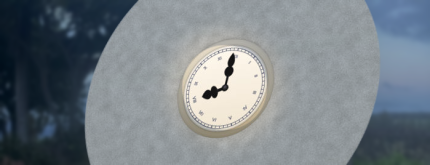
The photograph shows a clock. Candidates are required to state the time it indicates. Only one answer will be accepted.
7:59
